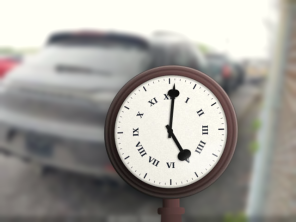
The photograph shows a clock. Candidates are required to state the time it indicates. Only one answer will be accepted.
5:01
